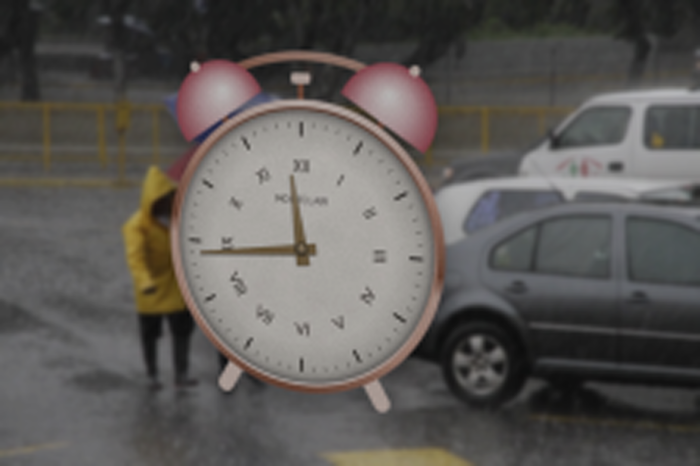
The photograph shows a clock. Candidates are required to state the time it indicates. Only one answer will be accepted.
11:44
